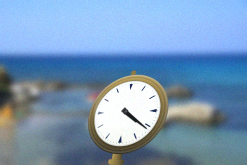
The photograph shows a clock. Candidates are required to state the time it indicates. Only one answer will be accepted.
4:21
